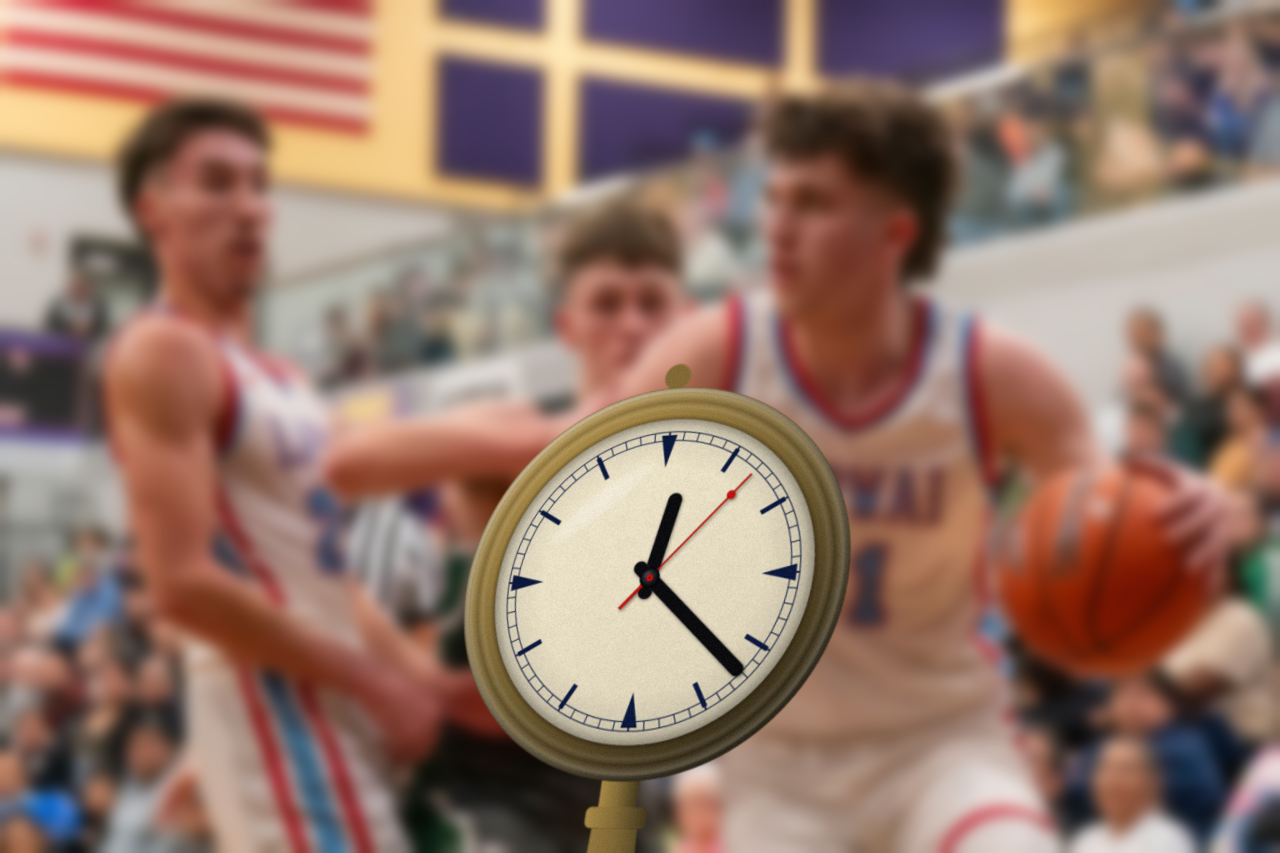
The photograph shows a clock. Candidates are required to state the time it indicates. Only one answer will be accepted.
12:22:07
